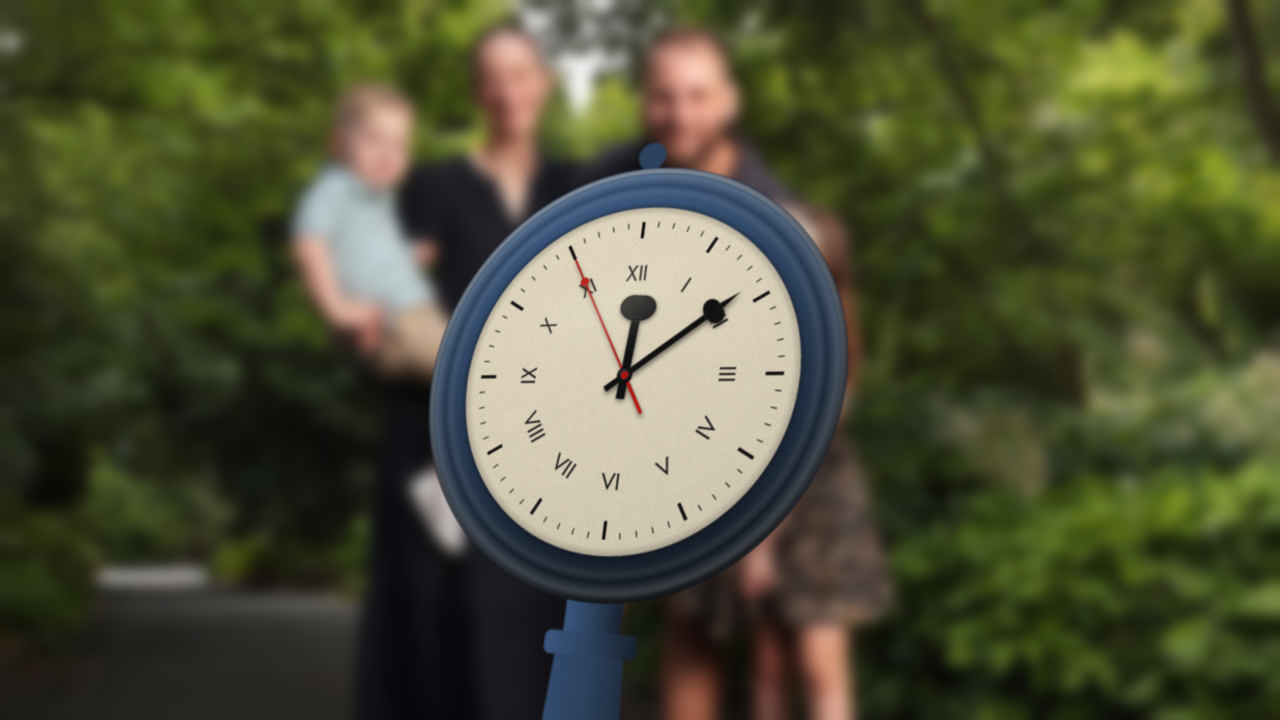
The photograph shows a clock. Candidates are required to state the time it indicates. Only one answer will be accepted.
12:08:55
